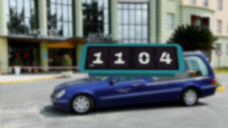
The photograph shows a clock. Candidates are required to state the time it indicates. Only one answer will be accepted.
11:04
